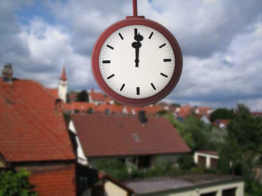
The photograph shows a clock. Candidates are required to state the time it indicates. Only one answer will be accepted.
12:01
